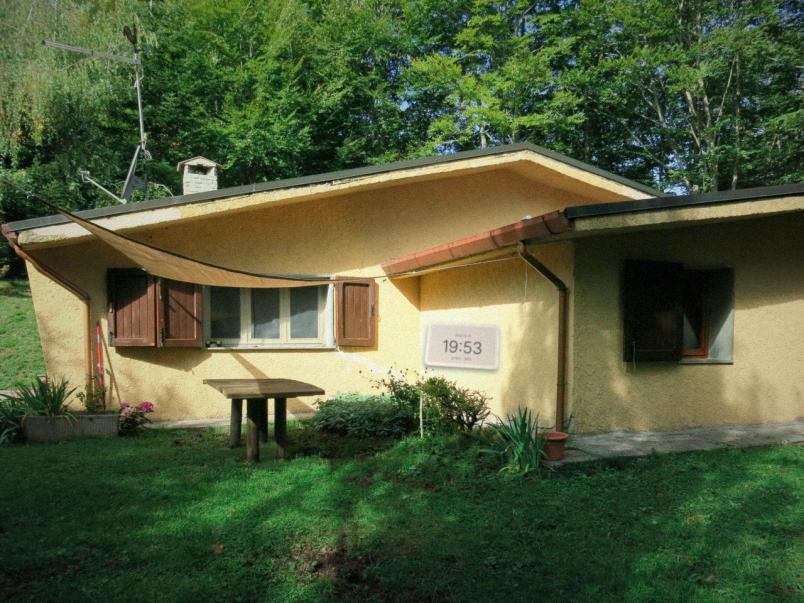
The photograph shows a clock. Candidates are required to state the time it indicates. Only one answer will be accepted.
19:53
